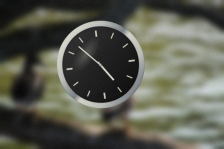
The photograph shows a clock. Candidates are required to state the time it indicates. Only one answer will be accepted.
4:53
